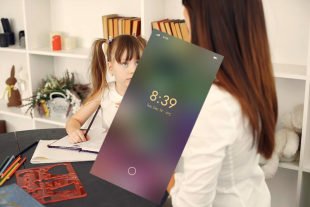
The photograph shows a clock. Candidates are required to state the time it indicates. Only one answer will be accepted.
8:39
